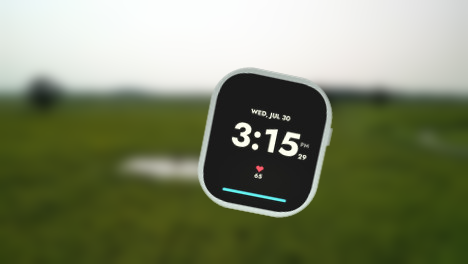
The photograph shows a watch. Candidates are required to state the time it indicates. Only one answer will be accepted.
3:15
